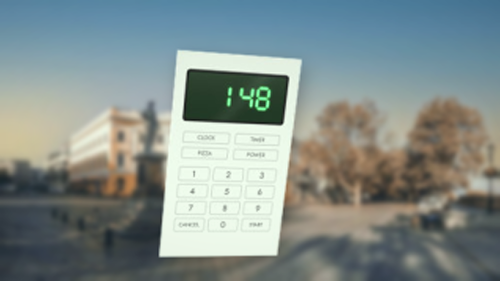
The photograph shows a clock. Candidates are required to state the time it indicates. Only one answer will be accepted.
1:48
